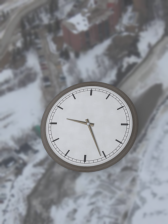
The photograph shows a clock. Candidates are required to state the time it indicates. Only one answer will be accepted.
9:26
